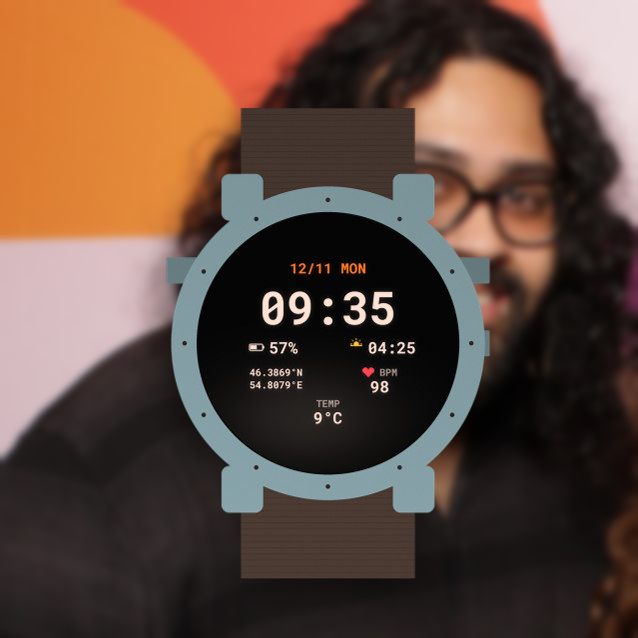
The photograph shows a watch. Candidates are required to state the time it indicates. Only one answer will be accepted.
9:35
